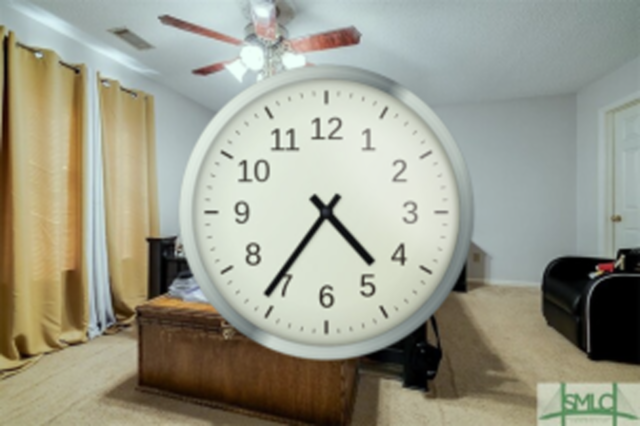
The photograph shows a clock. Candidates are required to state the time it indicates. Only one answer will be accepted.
4:36
